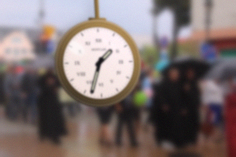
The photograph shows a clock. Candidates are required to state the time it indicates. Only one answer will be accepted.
1:33
